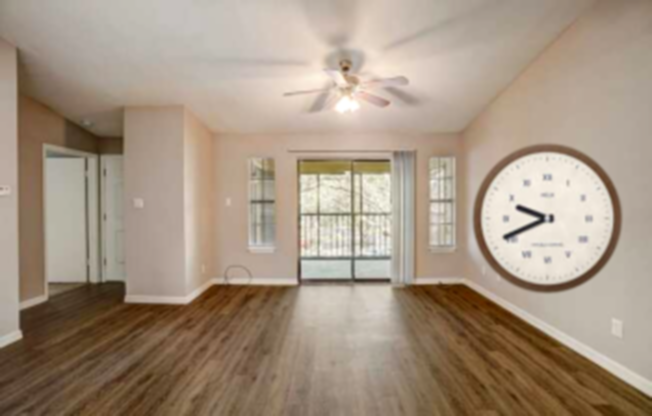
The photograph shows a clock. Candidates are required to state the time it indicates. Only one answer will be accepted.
9:41
